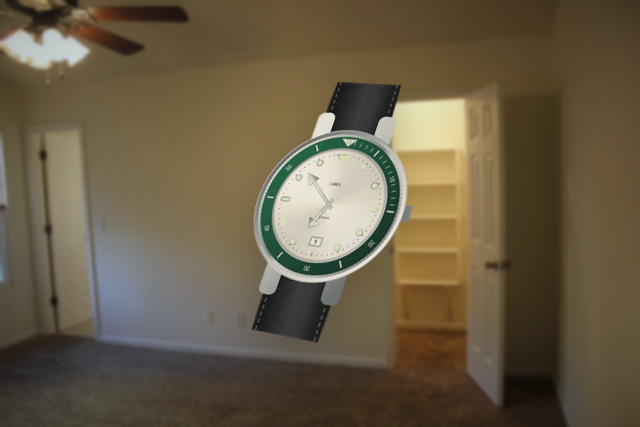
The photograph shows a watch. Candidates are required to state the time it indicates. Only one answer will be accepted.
6:52
